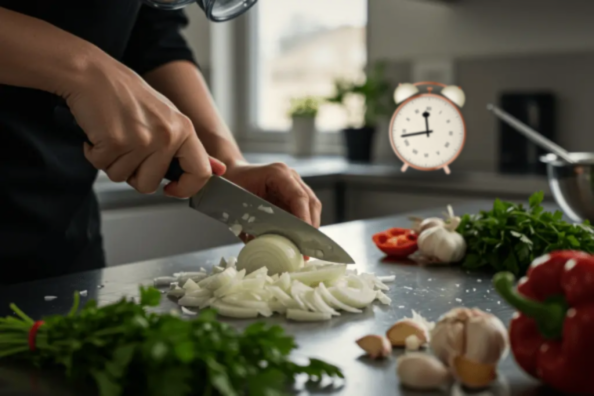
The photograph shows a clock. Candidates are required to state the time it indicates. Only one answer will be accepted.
11:43
